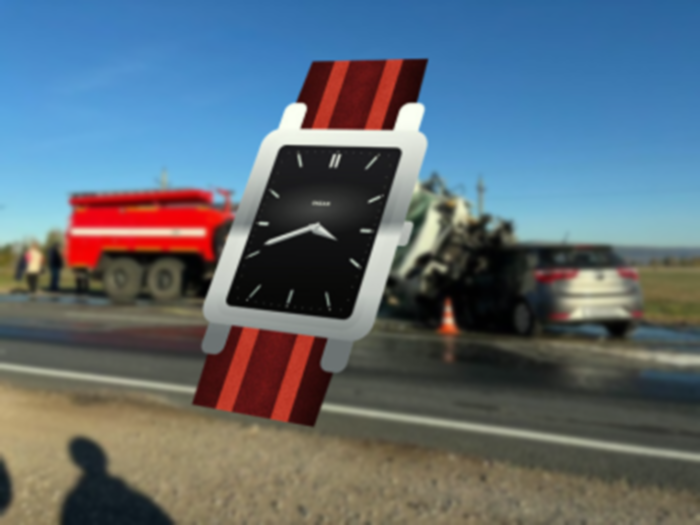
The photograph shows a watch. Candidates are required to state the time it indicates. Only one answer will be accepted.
3:41
